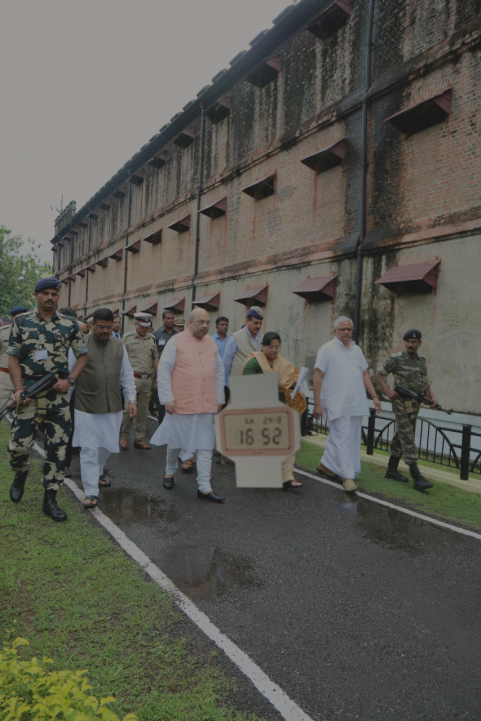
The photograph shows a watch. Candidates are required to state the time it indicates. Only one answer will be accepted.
16:52
